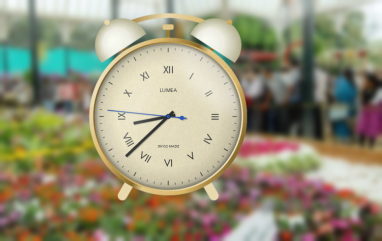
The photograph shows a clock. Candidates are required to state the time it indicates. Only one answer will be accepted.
8:37:46
